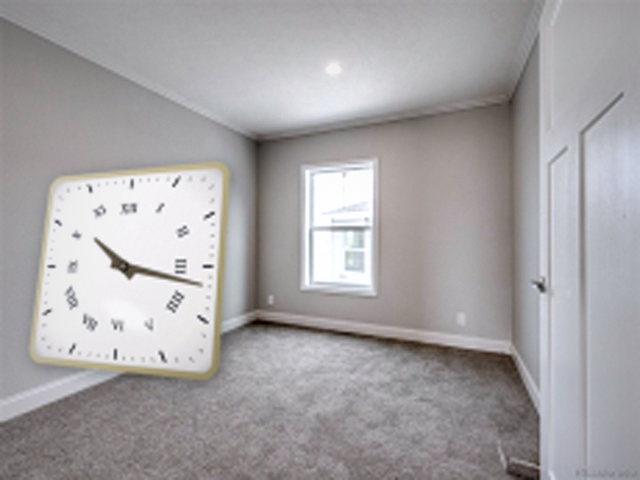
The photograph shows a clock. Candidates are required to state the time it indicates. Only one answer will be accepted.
10:17
